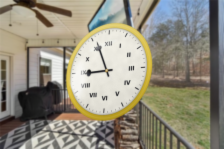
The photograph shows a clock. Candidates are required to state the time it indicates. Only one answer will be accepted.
8:56
